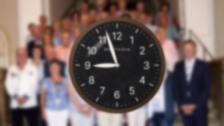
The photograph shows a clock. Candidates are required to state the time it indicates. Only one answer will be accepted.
8:57
